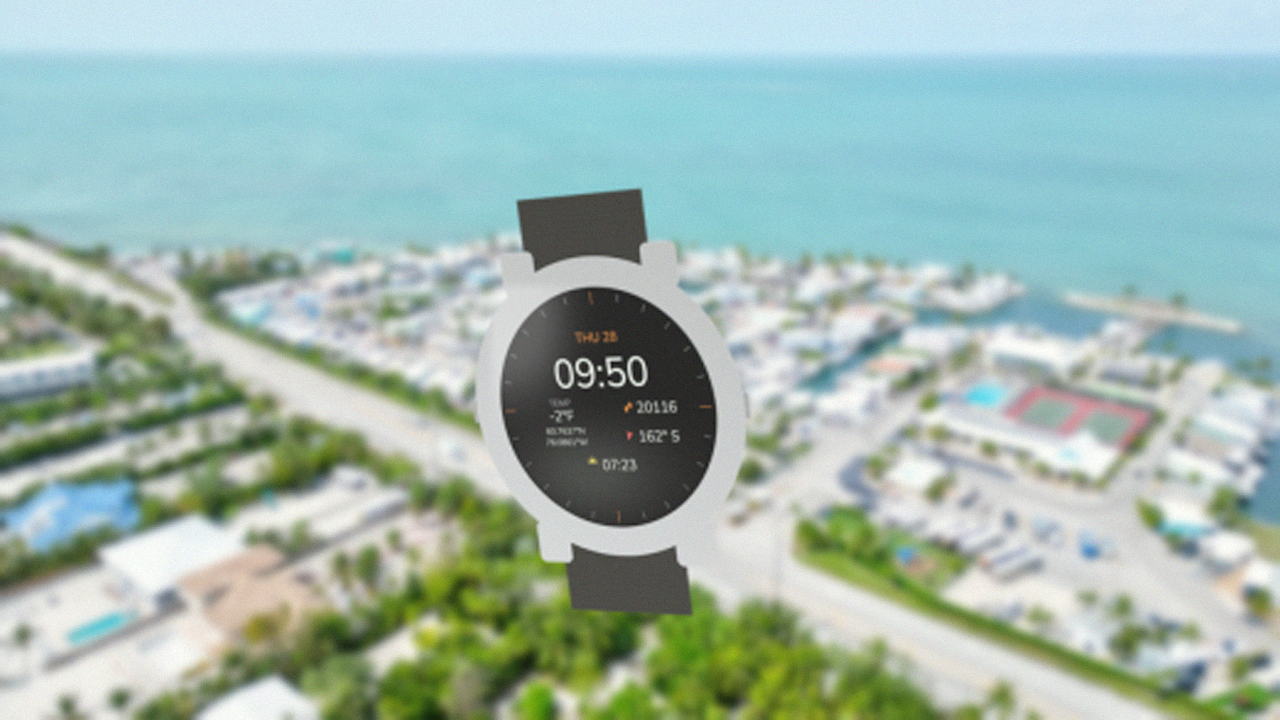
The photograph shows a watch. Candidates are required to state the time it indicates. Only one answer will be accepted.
9:50
